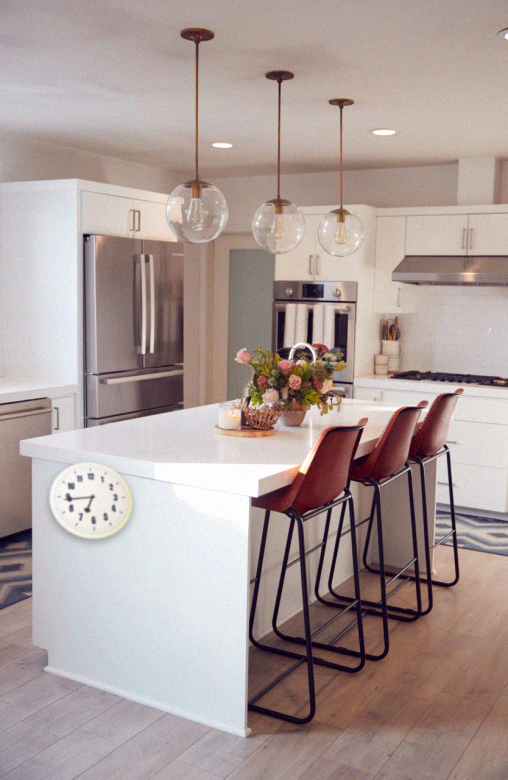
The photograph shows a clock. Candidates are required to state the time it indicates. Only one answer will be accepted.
6:44
